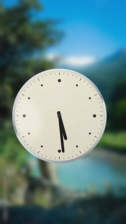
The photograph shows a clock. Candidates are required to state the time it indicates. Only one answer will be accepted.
5:29
